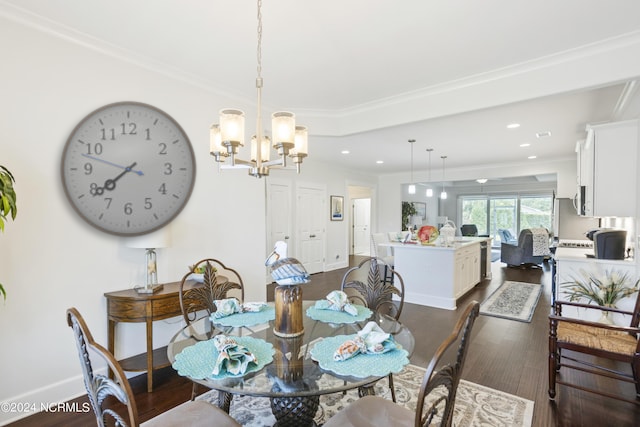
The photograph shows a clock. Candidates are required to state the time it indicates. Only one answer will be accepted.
7:38:48
